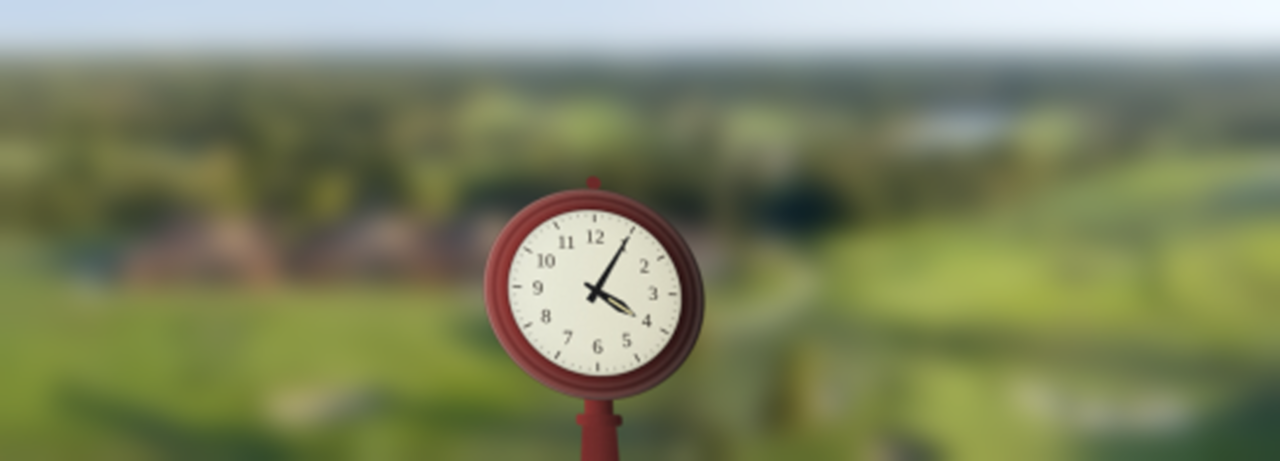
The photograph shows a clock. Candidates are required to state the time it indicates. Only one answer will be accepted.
4:05
